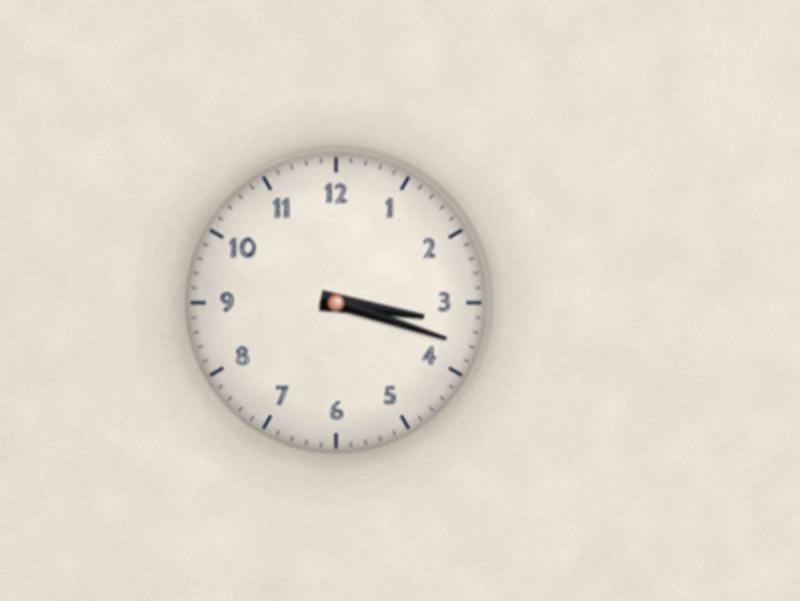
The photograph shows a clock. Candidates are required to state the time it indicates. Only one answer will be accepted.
3:18
